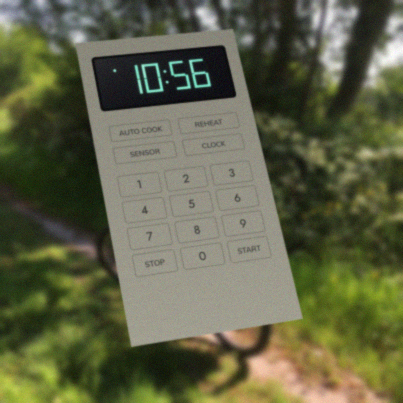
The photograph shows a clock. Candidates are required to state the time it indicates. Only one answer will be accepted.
10:56
